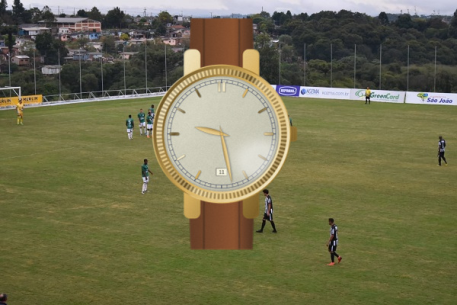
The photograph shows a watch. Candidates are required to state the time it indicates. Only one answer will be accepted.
9:28
